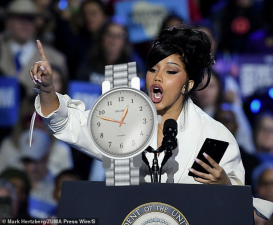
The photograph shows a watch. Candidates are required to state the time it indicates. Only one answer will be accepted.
12:48
